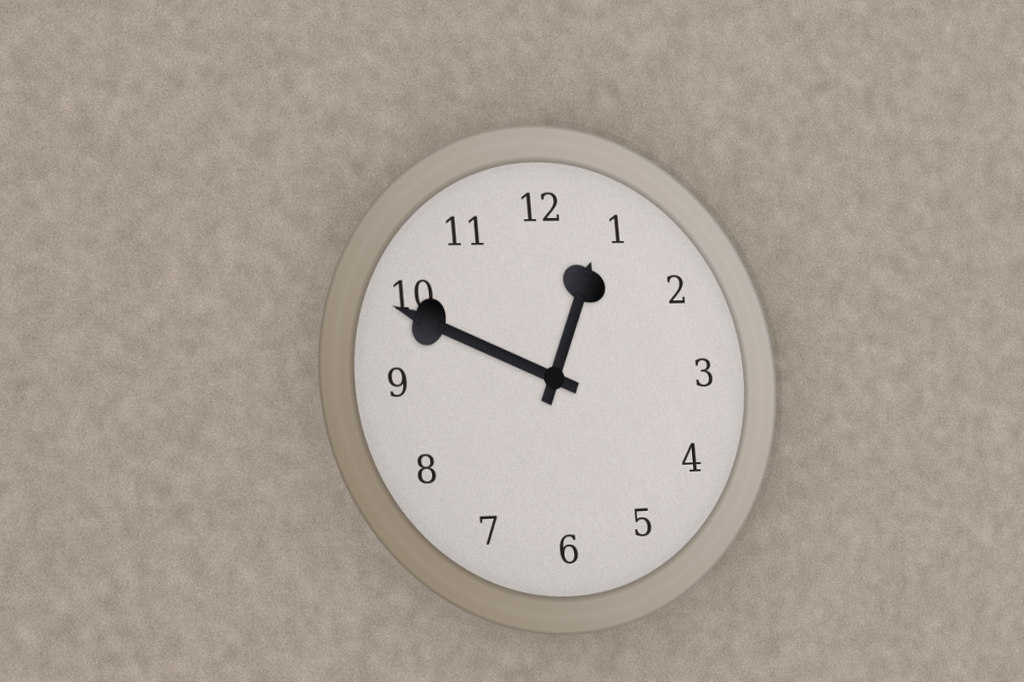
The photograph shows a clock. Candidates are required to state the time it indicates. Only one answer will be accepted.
12:49
